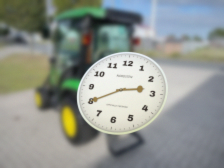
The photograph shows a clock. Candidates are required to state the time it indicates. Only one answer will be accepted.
2:40
